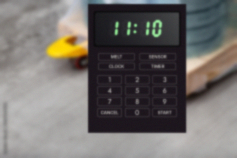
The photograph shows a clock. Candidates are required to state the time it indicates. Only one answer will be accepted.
11:10
